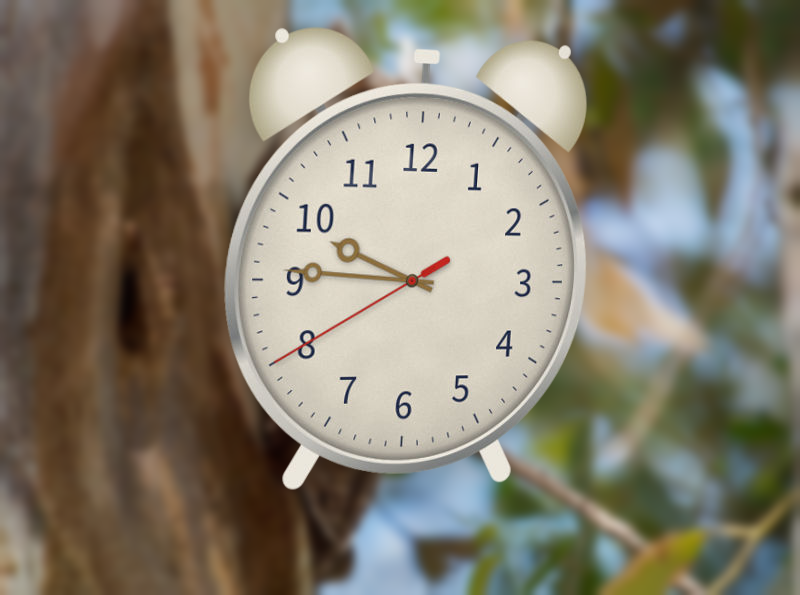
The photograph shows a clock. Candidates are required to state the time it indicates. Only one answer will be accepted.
9:45:40
